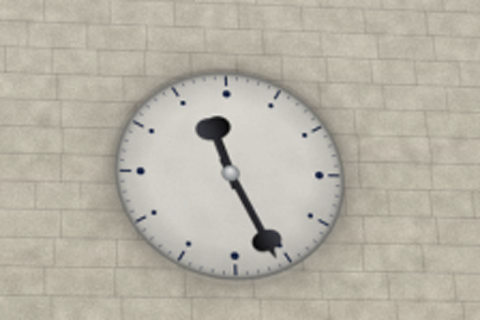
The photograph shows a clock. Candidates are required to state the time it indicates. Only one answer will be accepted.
11:26
